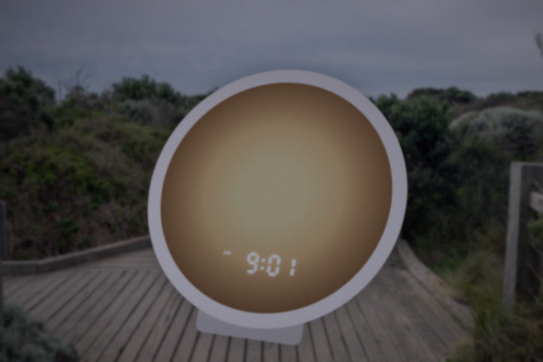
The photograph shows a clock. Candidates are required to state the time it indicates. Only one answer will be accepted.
9:01
